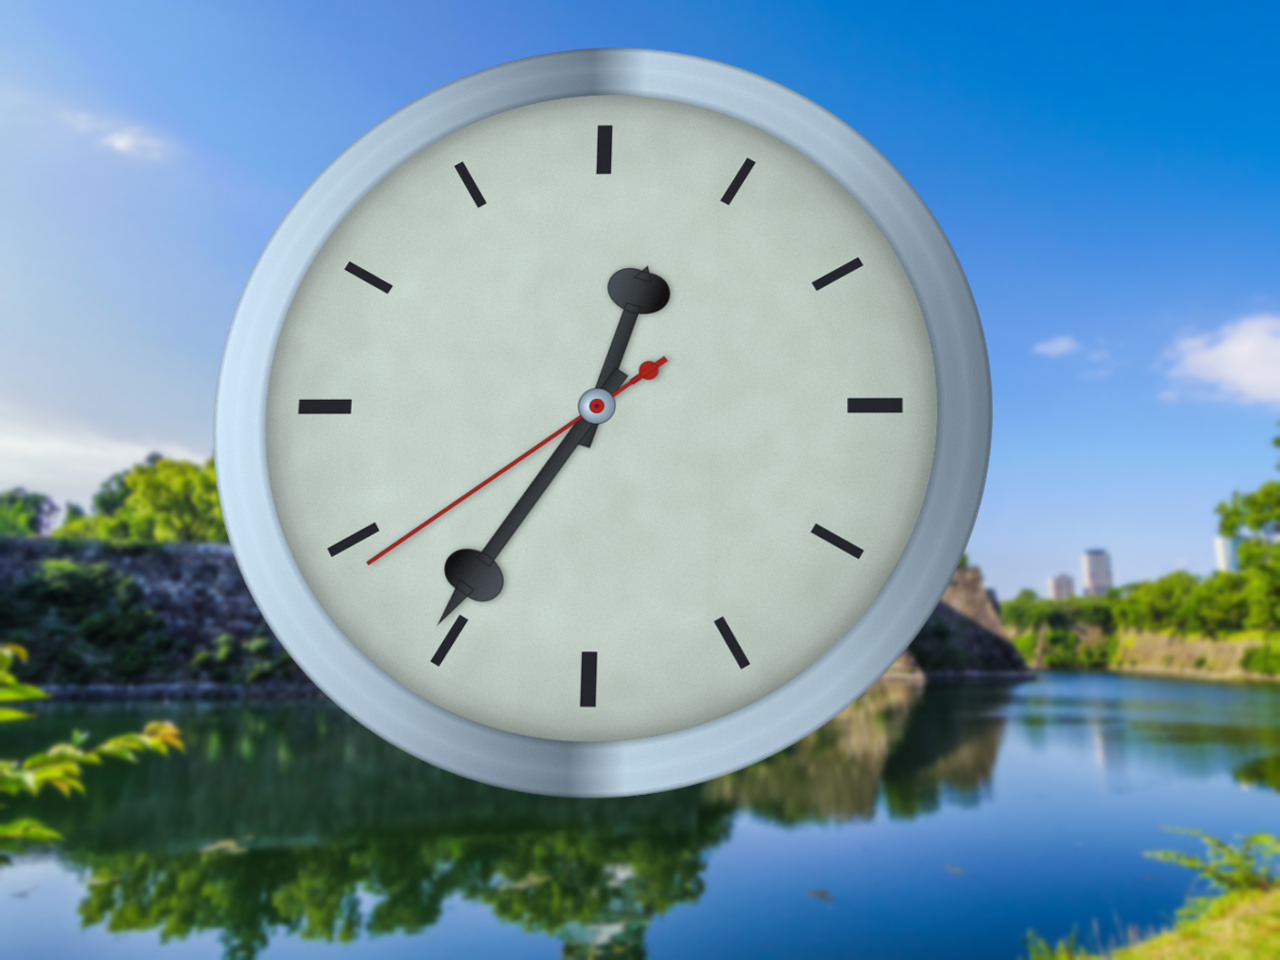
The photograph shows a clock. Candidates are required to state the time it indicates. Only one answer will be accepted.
12:35:39
